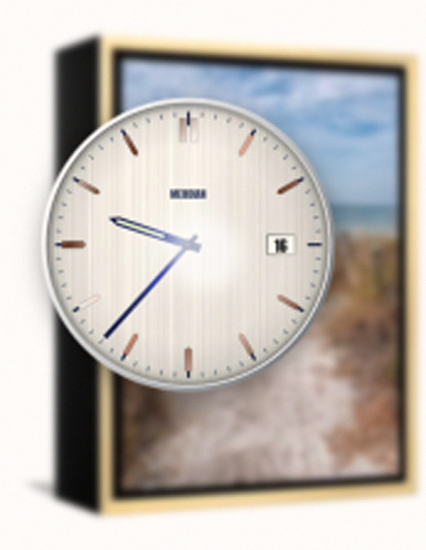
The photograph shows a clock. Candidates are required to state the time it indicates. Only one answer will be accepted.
9:37
